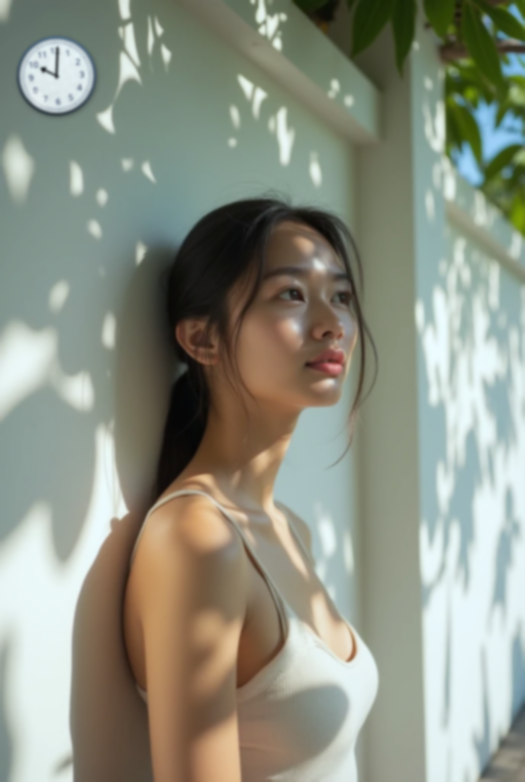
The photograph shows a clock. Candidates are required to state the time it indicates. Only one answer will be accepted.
10:01
